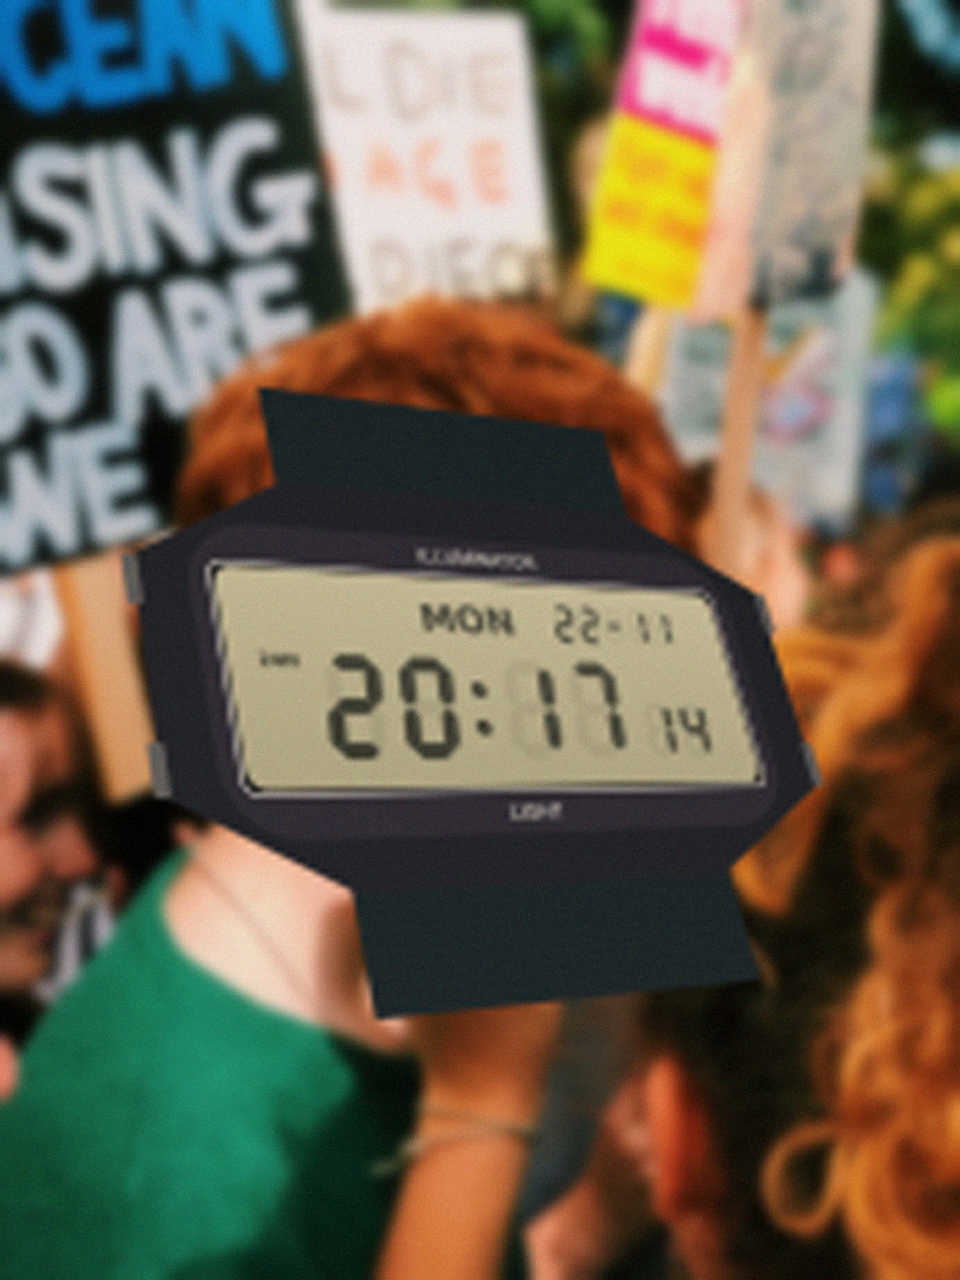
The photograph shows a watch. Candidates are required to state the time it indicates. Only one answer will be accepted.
20:17:14
